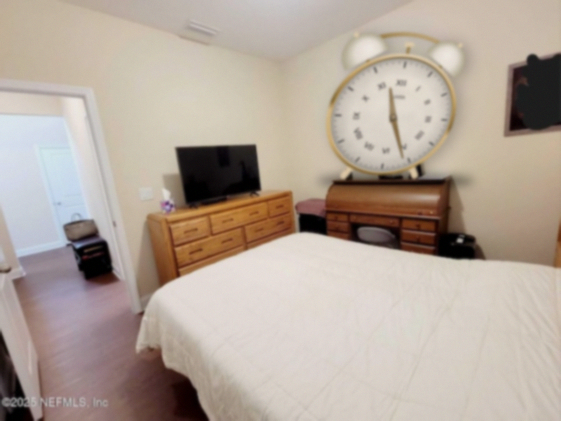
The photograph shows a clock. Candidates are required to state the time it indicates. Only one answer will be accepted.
11:26
